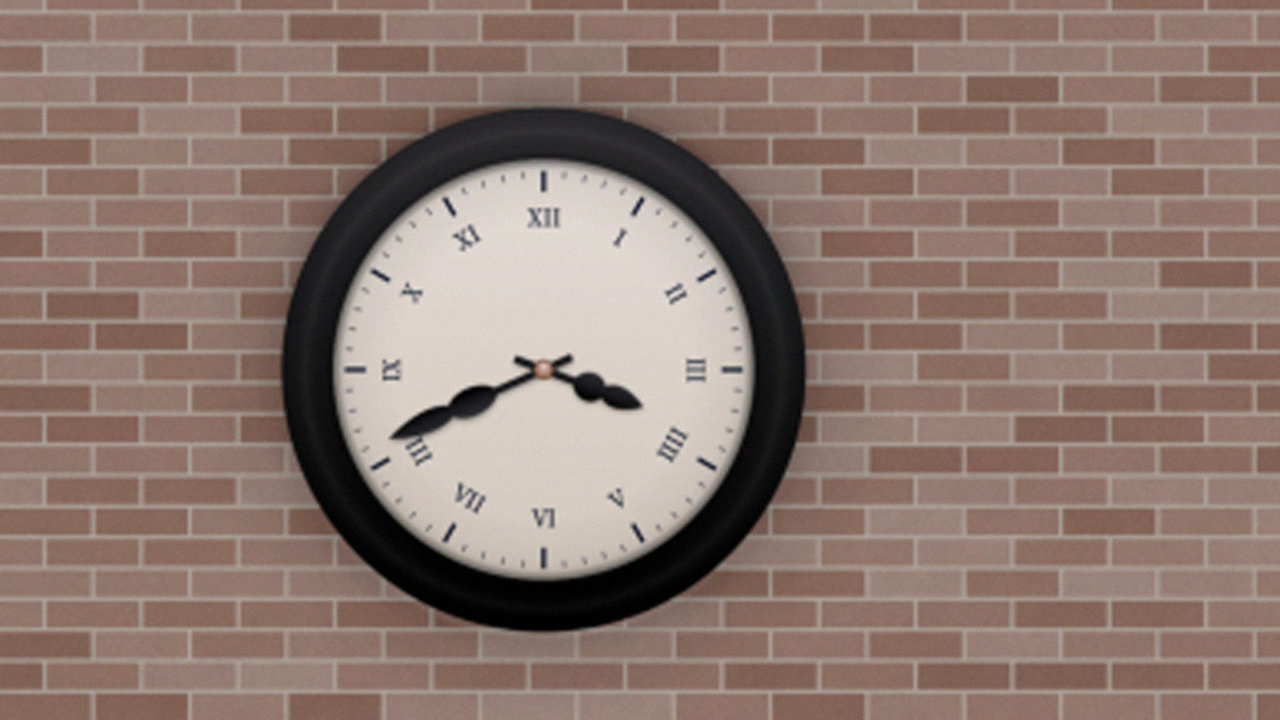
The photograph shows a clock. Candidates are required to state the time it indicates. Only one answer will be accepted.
3:41
